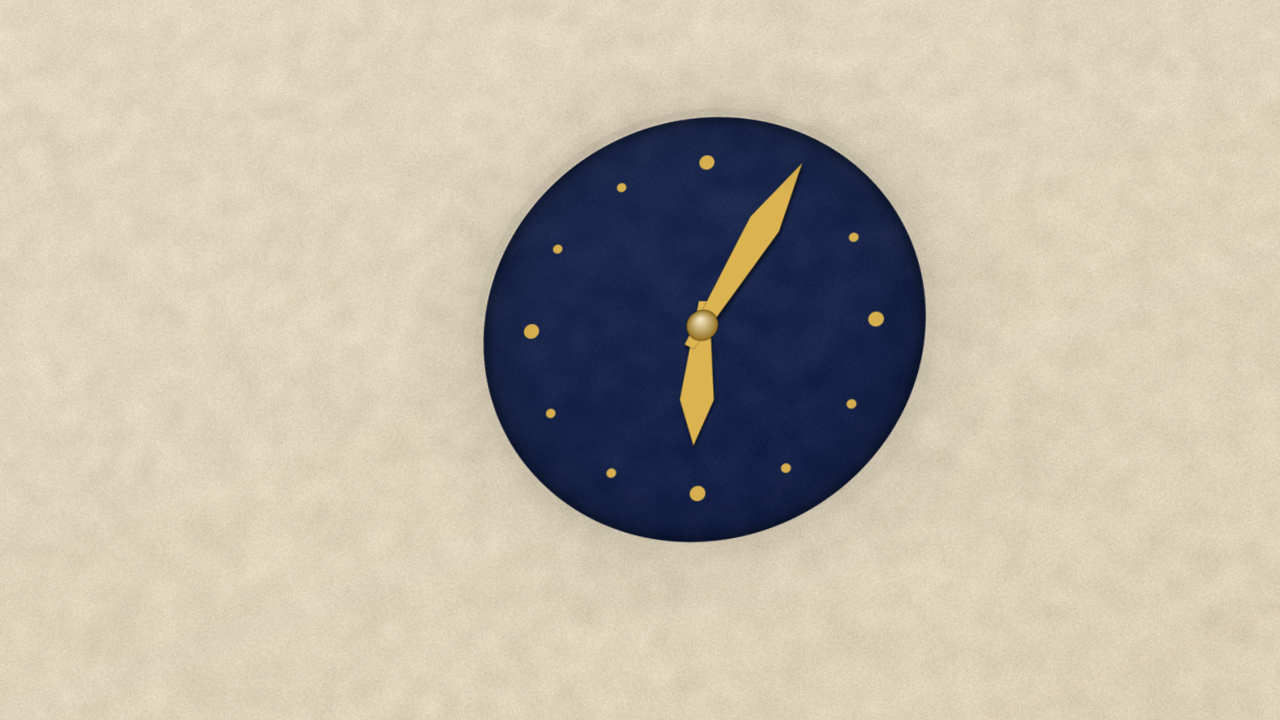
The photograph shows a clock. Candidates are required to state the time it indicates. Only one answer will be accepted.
6:05
